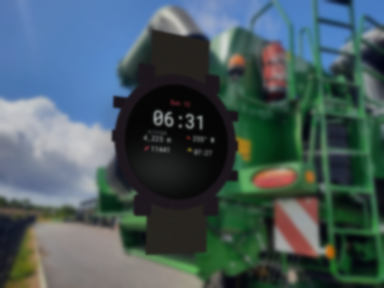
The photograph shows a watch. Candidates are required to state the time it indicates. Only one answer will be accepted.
6:31
